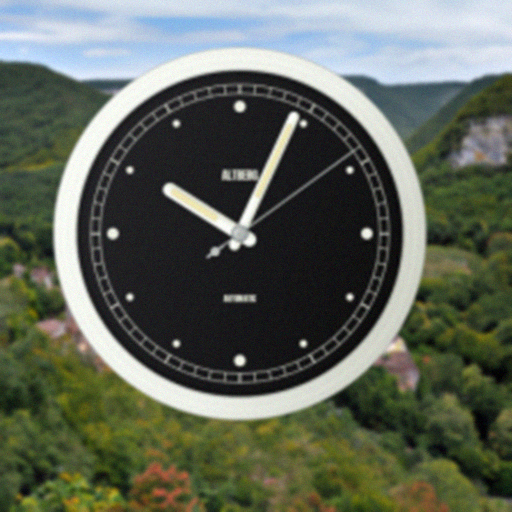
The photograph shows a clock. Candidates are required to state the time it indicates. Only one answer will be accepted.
10:04:09
